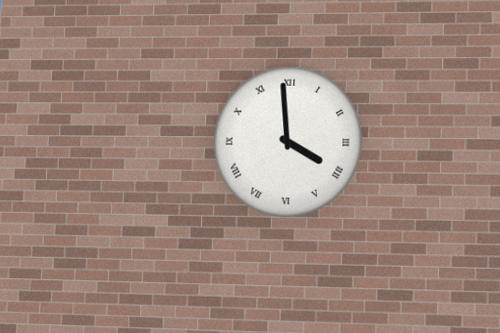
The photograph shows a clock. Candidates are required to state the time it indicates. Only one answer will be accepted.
3:59
